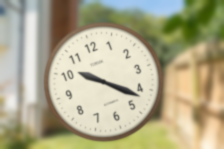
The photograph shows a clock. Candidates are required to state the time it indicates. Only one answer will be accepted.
10:22
